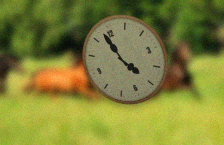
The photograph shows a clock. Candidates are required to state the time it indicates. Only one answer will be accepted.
4:58
